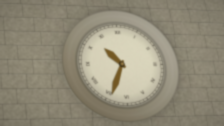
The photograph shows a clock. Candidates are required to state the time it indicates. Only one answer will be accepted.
10:34
